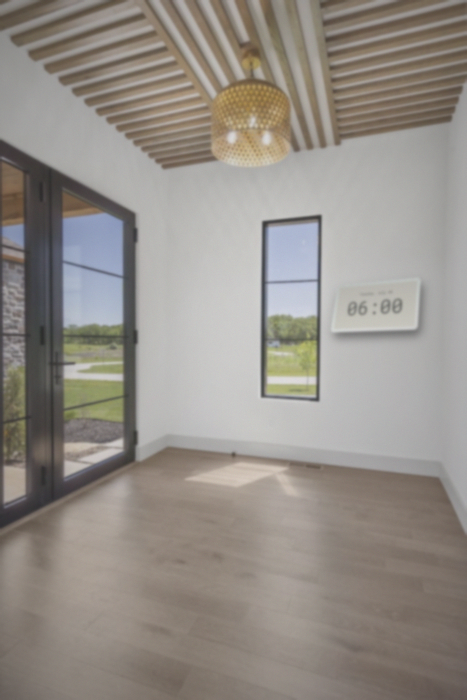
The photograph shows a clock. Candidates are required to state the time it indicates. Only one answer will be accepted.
6:00
